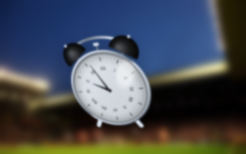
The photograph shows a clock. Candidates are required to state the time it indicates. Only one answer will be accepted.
9:56
